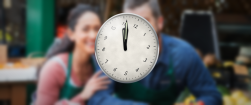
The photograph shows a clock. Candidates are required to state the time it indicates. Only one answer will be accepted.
10:56
